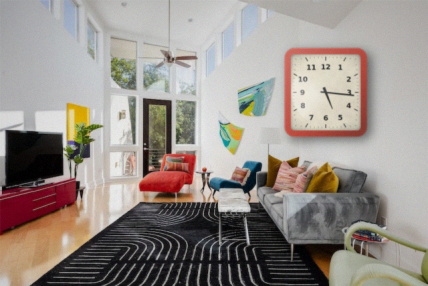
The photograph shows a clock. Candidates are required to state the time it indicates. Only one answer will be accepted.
5:16
